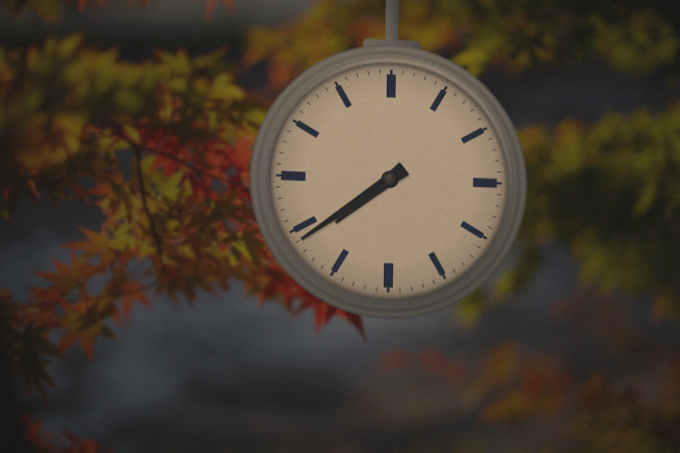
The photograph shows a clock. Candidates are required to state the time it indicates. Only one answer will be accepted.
7:39
